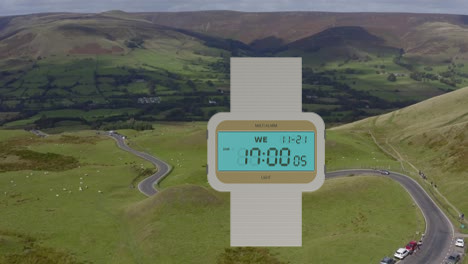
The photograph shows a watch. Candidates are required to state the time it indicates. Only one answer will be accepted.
17:00:05
